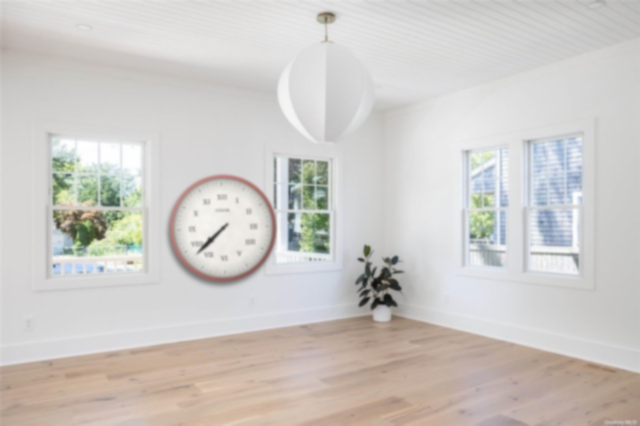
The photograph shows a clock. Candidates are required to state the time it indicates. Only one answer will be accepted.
7:38
